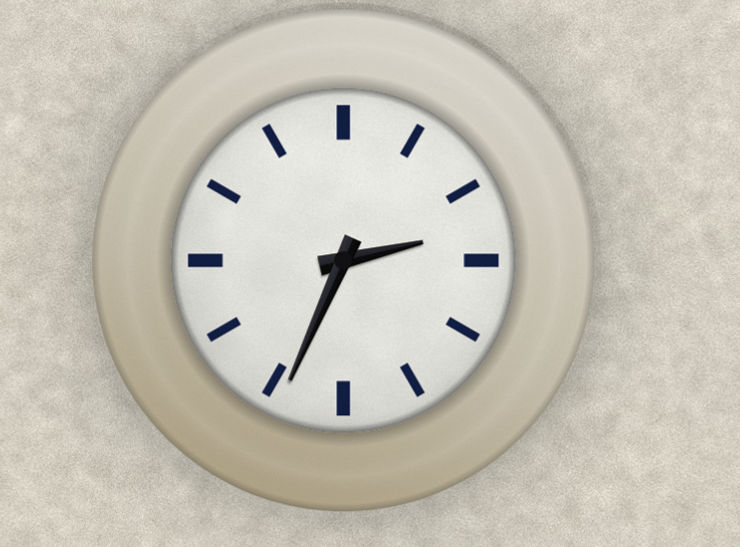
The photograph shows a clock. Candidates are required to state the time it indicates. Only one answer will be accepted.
2:34
